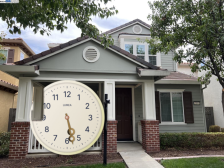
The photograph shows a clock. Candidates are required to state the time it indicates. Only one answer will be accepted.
5:28
